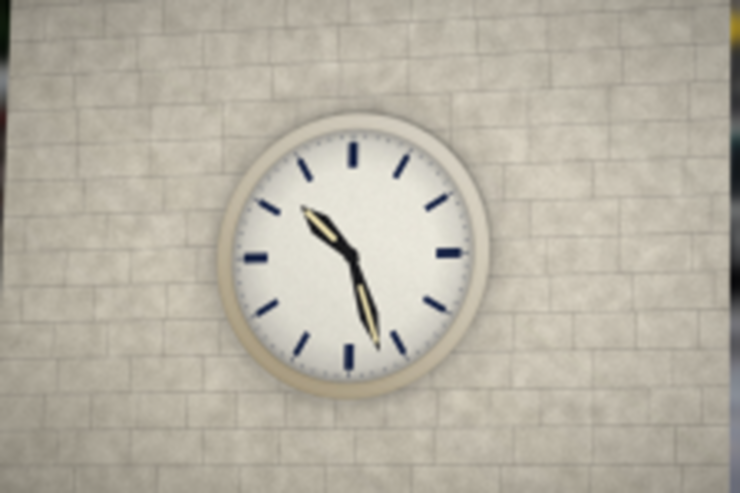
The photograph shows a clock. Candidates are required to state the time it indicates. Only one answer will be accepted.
10:27
